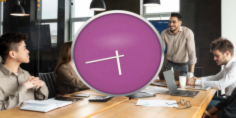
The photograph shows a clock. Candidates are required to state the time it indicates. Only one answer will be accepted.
5:43
